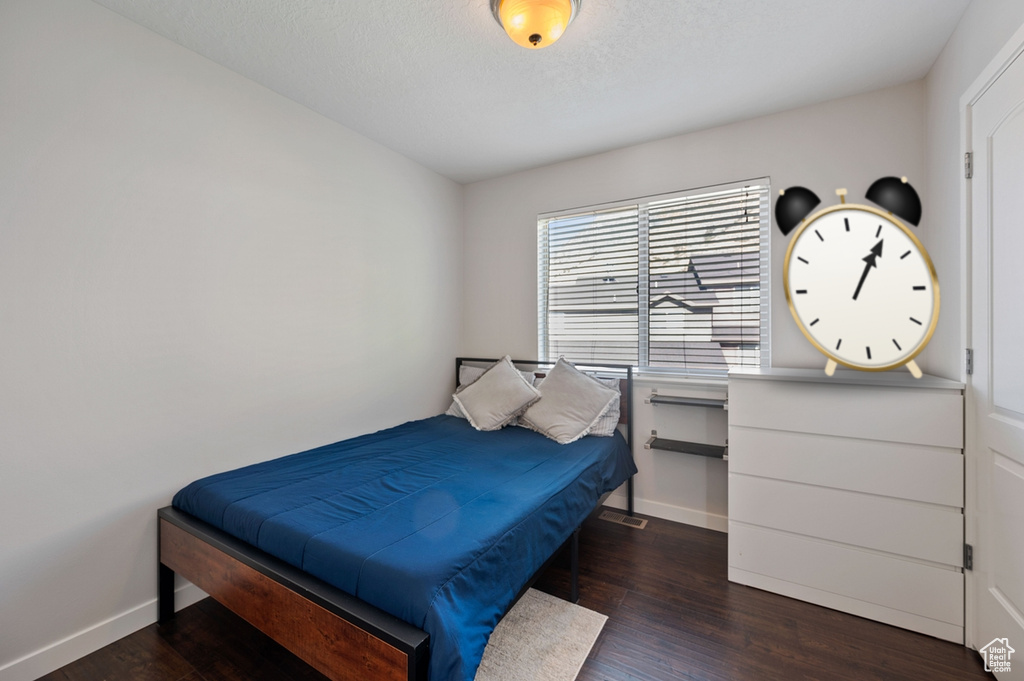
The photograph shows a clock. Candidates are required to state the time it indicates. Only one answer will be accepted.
1:06
